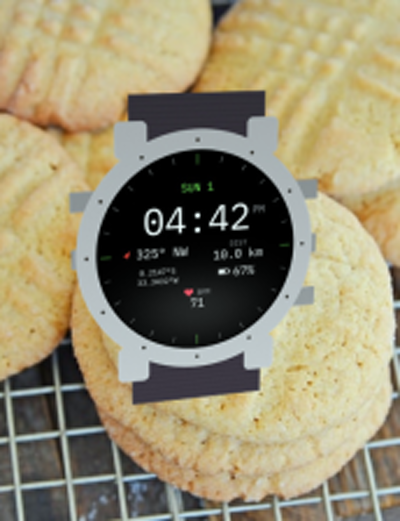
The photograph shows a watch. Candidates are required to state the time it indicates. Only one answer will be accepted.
4:42
